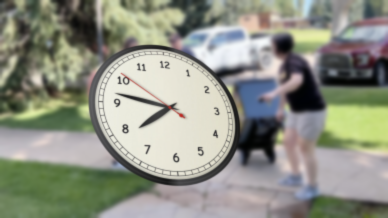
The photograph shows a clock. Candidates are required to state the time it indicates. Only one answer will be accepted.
7:46:51
